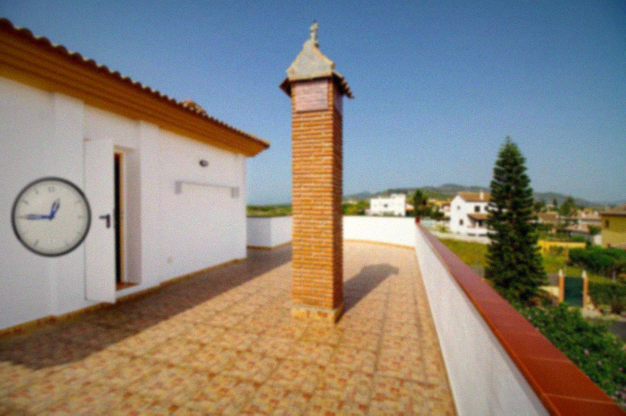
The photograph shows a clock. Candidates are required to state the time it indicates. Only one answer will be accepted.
12:45
